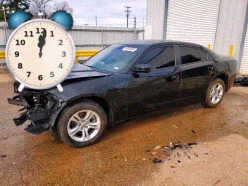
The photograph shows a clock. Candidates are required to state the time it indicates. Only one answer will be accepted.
12:02
